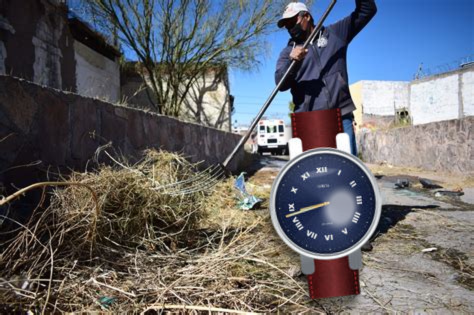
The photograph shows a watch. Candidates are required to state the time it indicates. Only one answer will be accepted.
8:43
